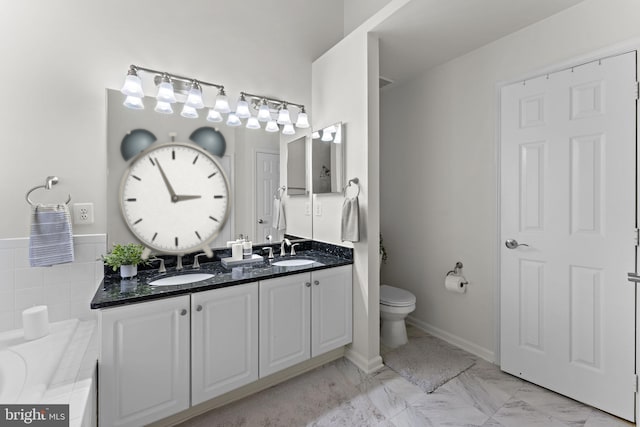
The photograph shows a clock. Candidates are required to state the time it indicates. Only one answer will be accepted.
2:56
